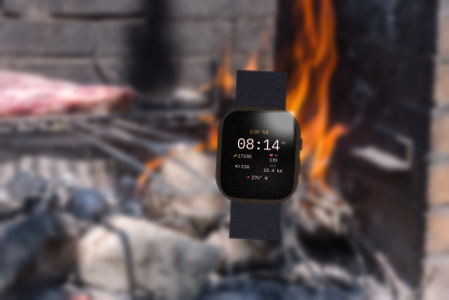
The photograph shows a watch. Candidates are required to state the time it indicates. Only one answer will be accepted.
8:14
